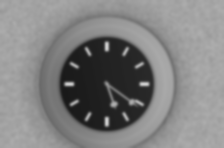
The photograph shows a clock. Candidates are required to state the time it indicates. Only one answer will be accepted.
5:21
